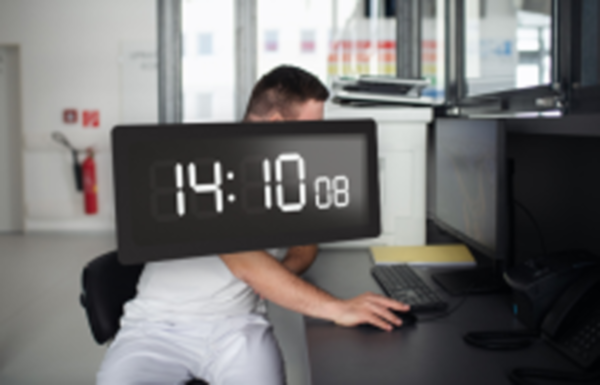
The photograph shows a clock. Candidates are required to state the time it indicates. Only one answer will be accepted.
14:10:08
